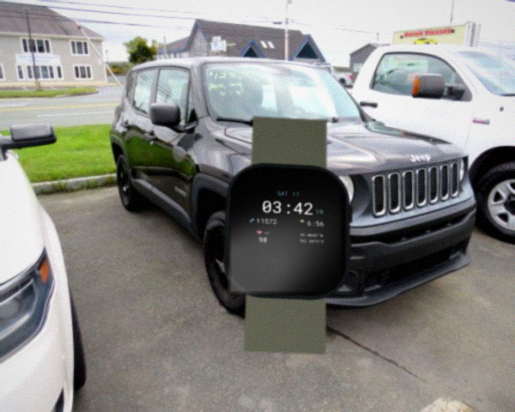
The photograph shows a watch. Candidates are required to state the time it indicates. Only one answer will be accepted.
3:42
